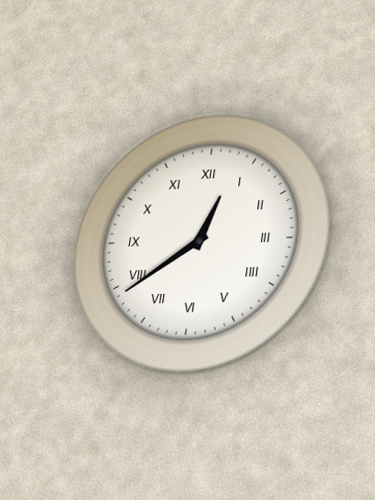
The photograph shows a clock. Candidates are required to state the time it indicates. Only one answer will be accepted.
12:39
